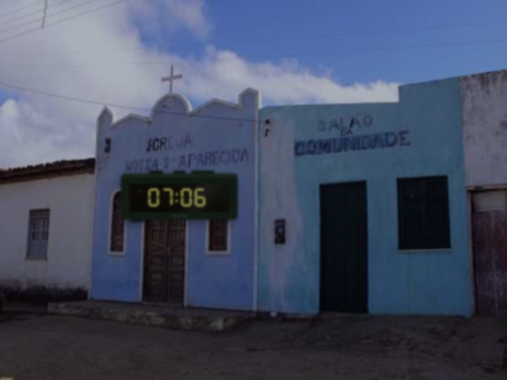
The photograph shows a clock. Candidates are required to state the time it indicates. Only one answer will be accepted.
7:06
